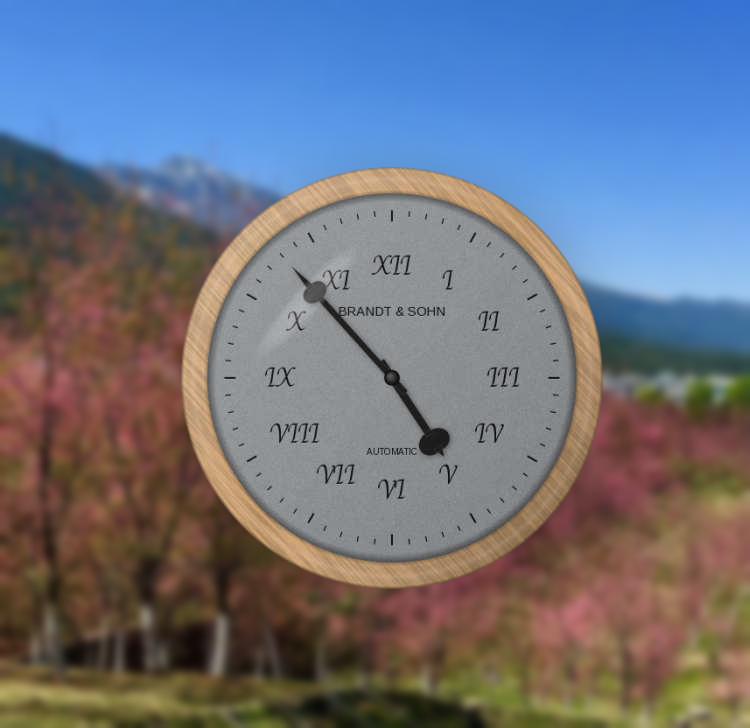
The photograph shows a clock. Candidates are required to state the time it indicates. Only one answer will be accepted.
4:53
